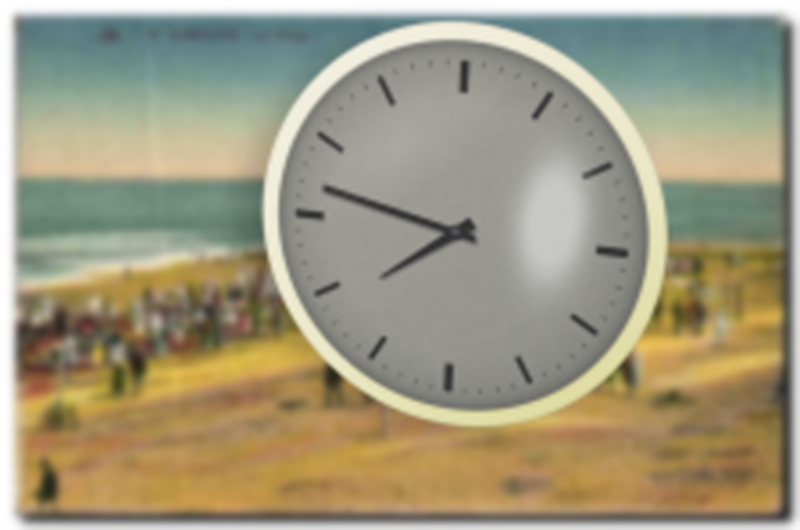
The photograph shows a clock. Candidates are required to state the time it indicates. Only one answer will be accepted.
7:47
